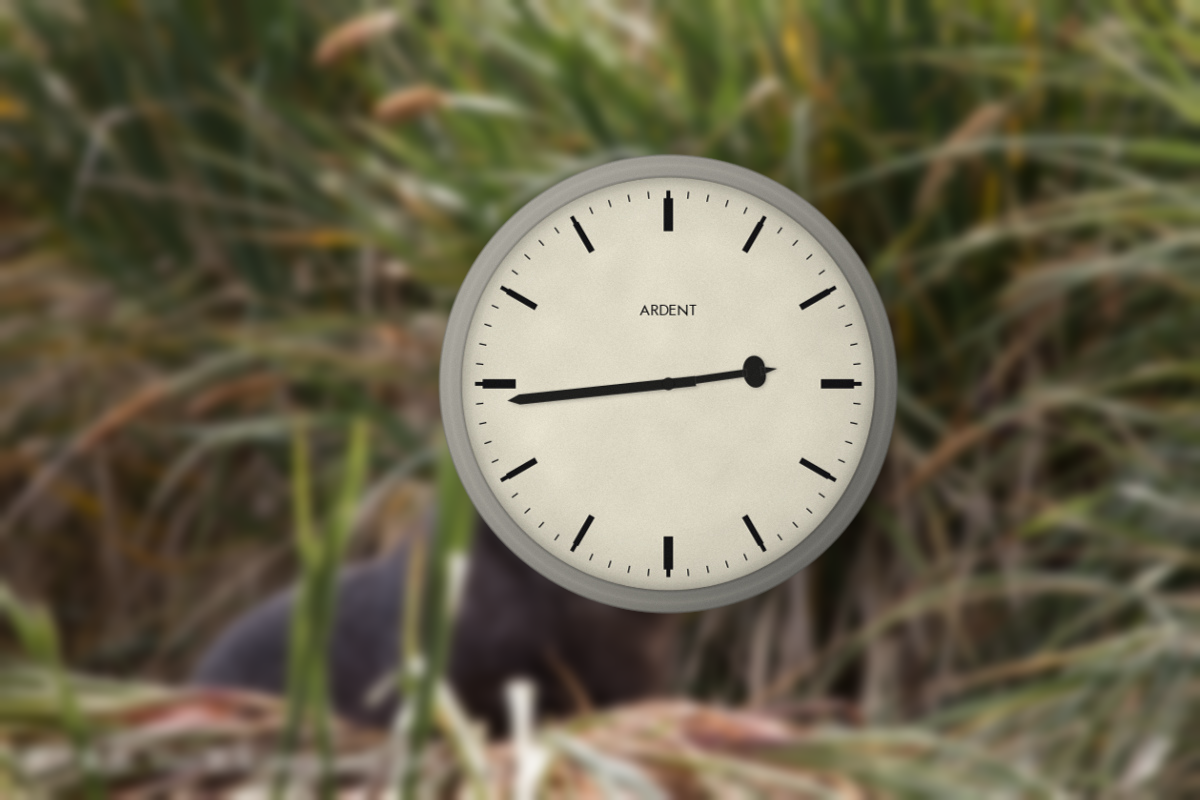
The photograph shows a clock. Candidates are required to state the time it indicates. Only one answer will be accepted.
2:44
